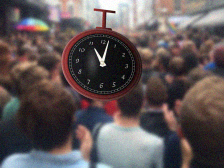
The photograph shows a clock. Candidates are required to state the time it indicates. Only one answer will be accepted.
11:02
